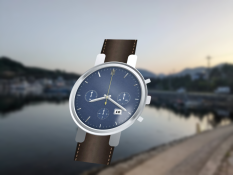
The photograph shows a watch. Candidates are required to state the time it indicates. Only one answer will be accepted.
8:20
